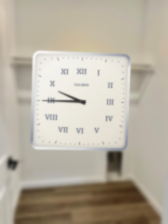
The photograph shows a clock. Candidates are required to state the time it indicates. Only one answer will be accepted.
9:45
